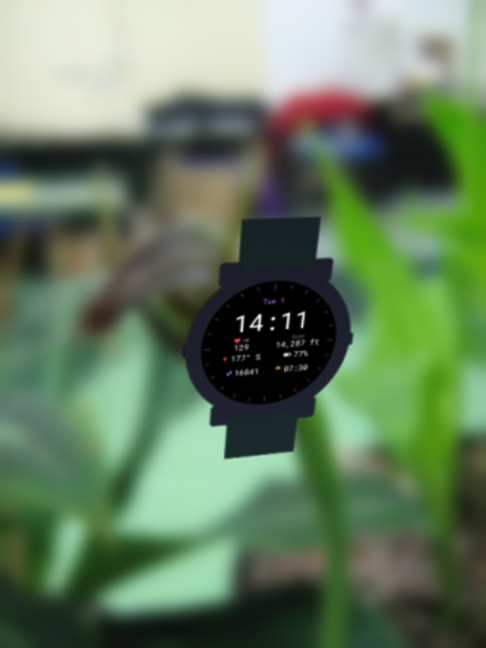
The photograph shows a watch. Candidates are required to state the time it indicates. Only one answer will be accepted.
14:11
